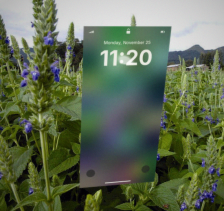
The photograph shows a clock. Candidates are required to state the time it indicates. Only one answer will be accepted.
11:20
